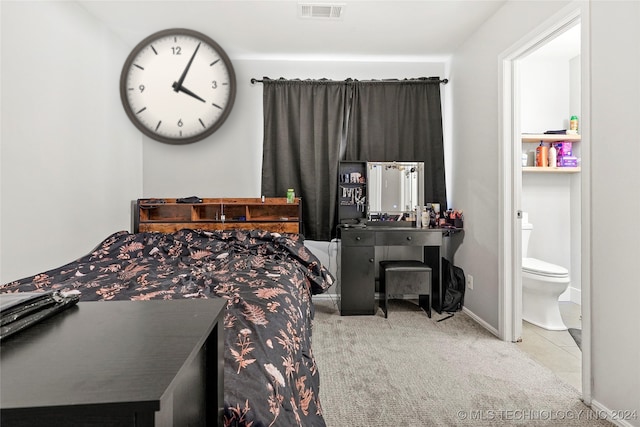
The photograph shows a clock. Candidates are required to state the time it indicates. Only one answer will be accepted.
4:05
